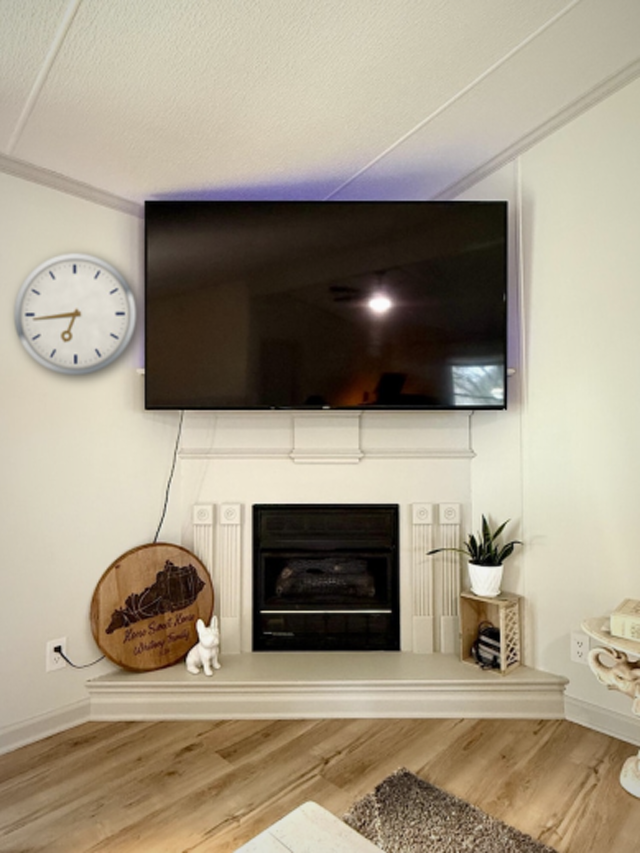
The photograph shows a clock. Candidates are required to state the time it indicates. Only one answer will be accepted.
6:44
